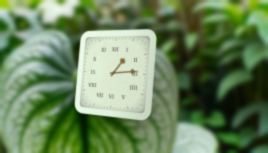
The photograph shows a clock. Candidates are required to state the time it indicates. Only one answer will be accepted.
1:14
